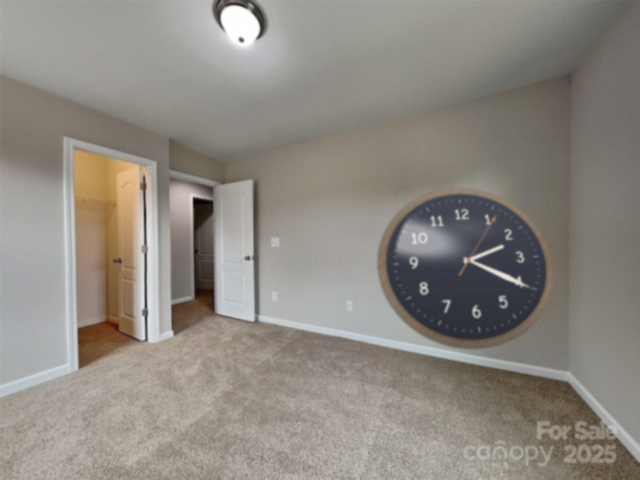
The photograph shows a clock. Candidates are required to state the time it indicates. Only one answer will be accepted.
2:20:06
